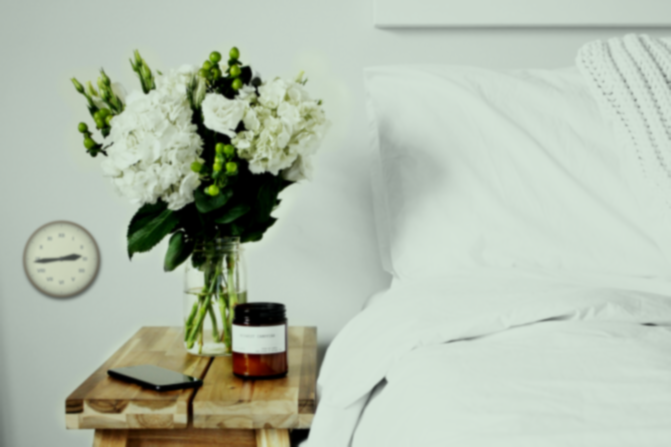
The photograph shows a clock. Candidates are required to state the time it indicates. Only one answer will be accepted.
2:44
